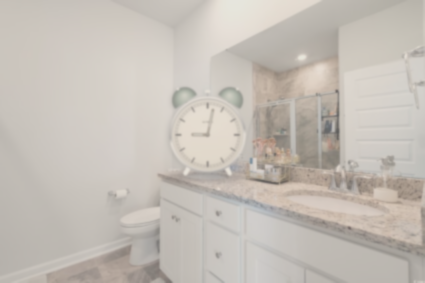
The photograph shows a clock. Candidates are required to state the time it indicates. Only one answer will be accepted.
9:02
